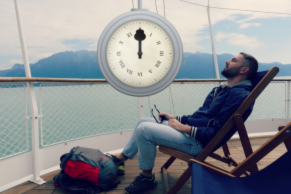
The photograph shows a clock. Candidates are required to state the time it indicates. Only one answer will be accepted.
12:00
